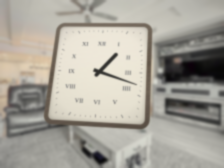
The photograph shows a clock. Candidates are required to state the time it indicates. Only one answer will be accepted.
1:18
